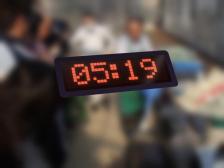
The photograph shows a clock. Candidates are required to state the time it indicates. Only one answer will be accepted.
5:19
